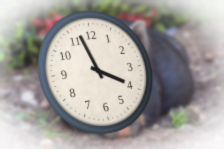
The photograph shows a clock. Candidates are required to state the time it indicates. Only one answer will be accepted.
3:57
